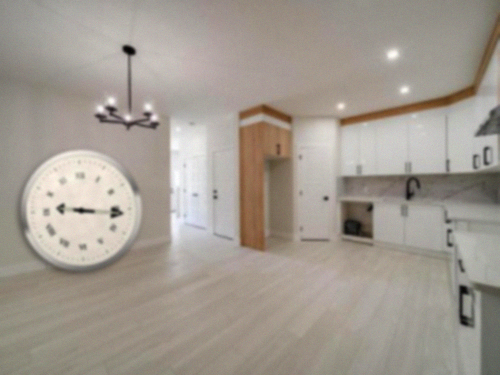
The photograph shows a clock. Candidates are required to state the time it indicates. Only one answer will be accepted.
9:16
